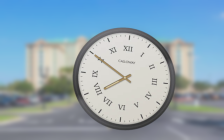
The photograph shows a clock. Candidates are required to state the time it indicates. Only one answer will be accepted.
7:50
